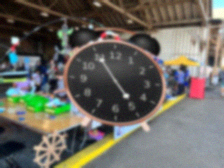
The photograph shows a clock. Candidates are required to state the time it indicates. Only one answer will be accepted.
4:55
